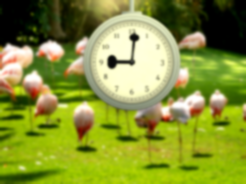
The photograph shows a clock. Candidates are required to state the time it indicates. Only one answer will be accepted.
9:01
